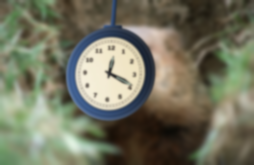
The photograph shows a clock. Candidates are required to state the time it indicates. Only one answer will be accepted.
12:19
